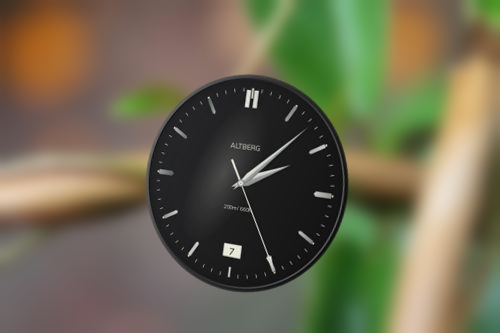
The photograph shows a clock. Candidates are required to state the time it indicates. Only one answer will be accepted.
2:07:25
